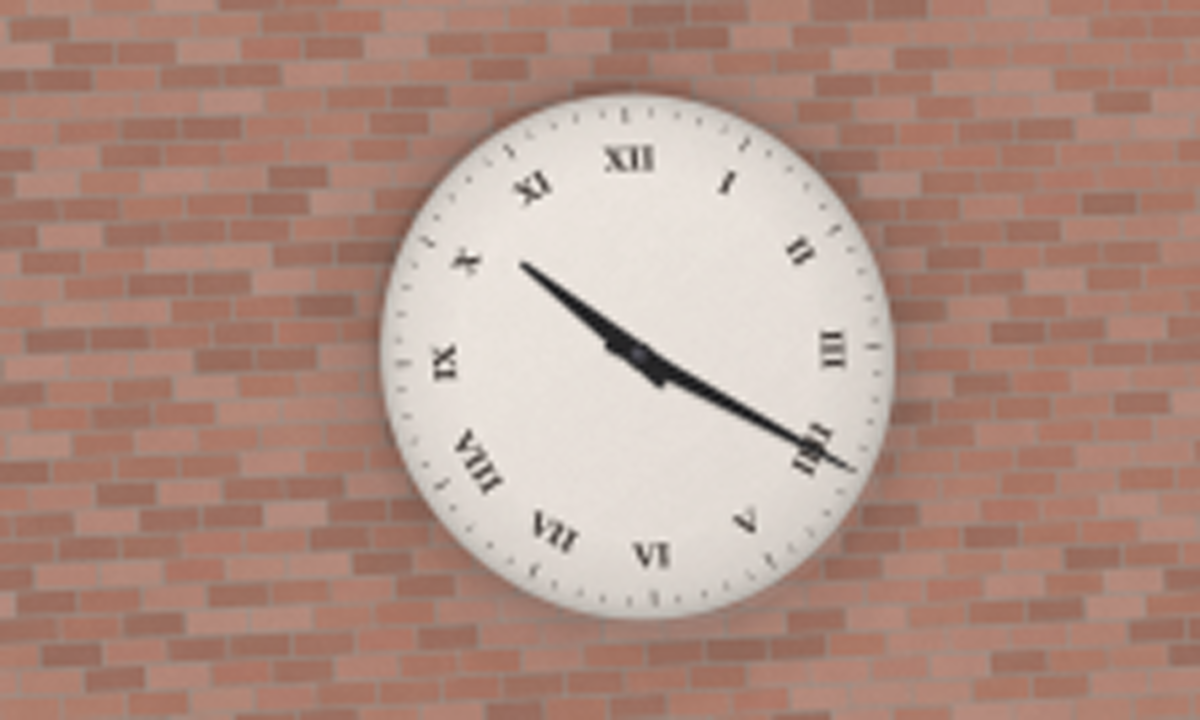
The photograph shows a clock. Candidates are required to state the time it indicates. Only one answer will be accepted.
10:20
